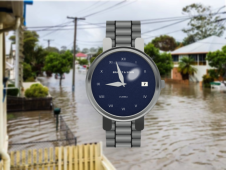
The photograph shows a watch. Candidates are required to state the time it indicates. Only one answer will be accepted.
8:57
